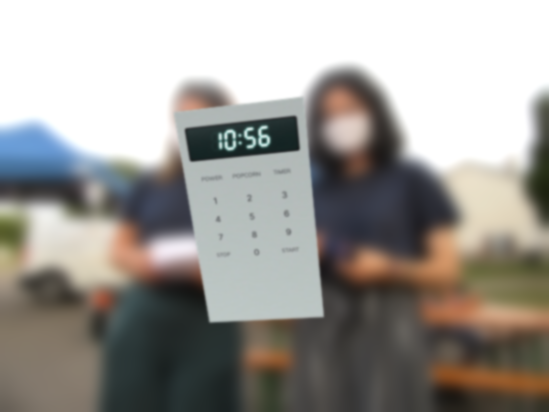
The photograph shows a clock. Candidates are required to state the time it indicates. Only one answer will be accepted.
10:56
